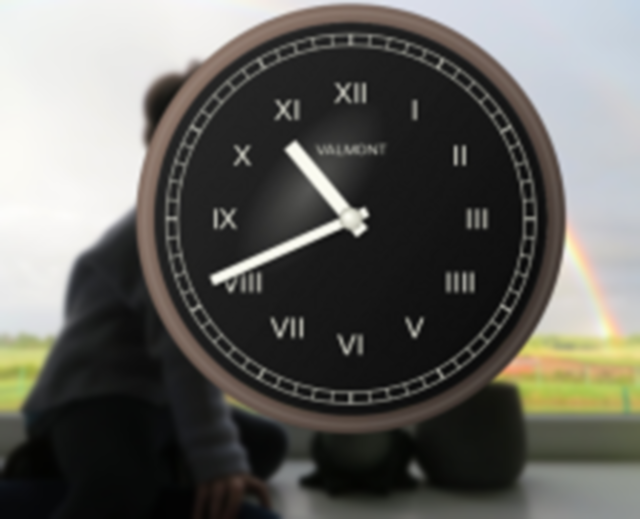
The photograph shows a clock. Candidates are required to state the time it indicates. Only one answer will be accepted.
10:41
